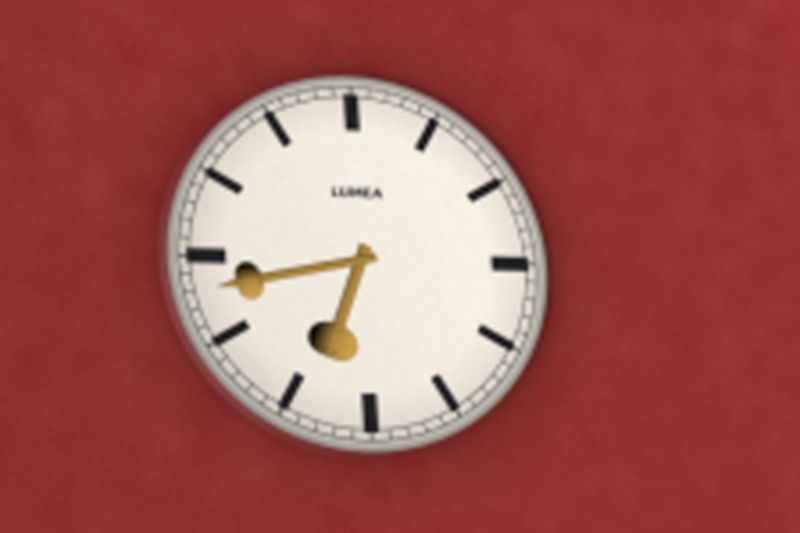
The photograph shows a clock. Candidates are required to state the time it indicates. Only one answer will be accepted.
6:43
